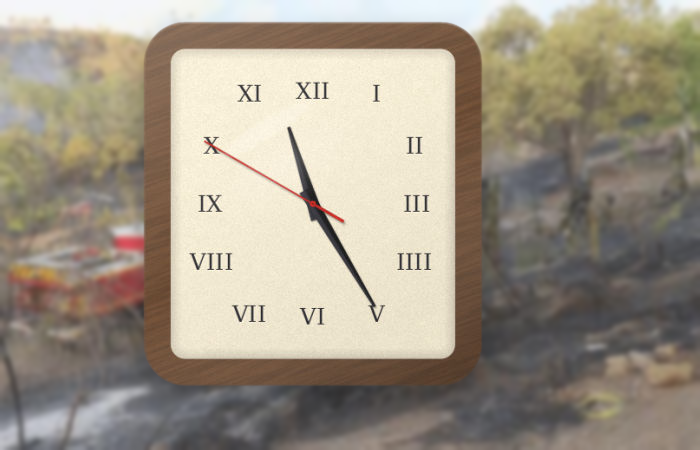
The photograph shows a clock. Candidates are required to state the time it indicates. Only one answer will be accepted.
11:24:50
